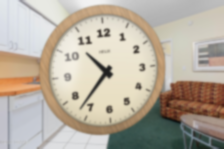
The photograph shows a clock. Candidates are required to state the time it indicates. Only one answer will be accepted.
10:37
